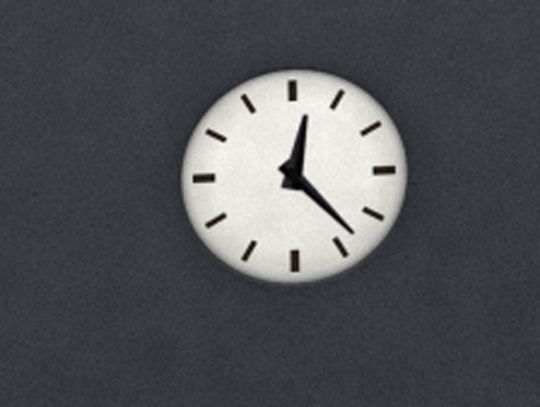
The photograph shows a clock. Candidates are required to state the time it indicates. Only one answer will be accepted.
12:23
